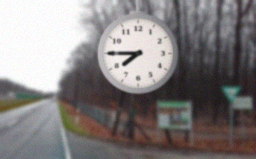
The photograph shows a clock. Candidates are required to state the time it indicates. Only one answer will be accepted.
7:45
